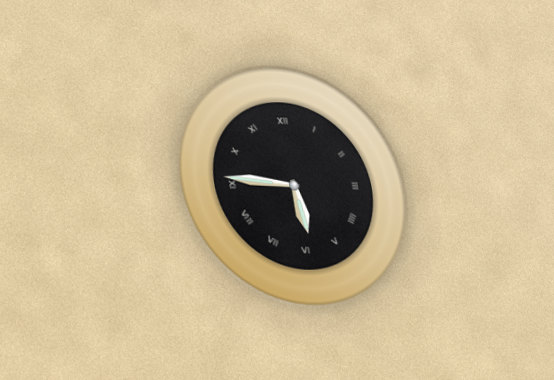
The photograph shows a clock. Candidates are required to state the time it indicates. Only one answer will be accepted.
5:46
